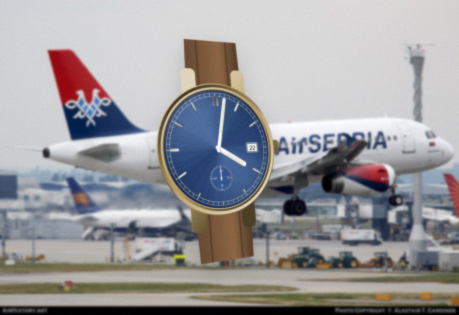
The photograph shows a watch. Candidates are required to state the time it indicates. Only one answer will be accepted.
4:02
